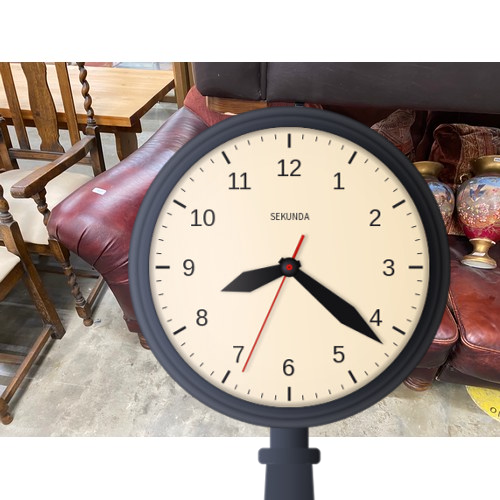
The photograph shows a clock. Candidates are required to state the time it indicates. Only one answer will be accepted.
8:21:34
